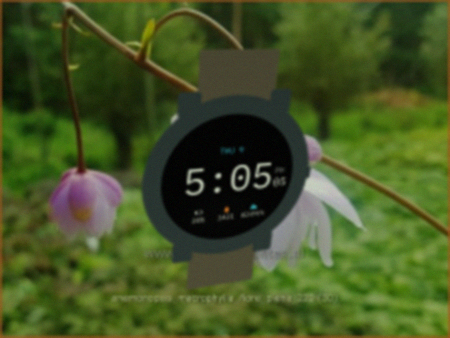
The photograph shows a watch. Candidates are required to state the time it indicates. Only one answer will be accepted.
5:05
